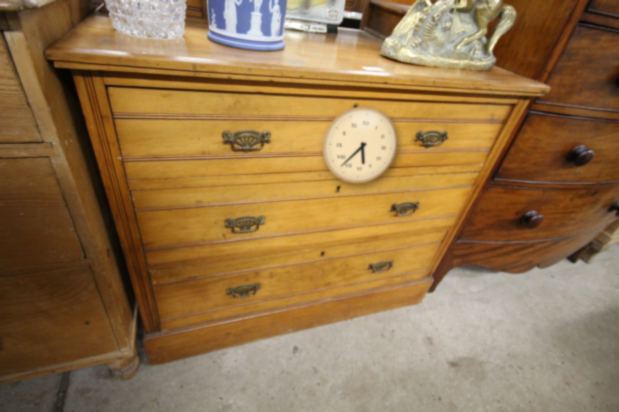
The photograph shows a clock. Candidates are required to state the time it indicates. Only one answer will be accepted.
5:37
